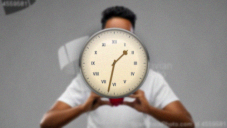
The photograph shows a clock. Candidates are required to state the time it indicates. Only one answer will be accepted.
1:32
